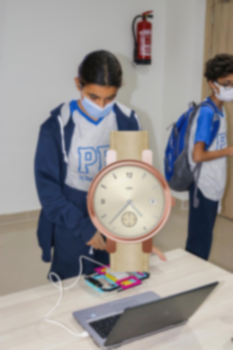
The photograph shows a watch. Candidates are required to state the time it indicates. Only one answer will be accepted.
4:37
